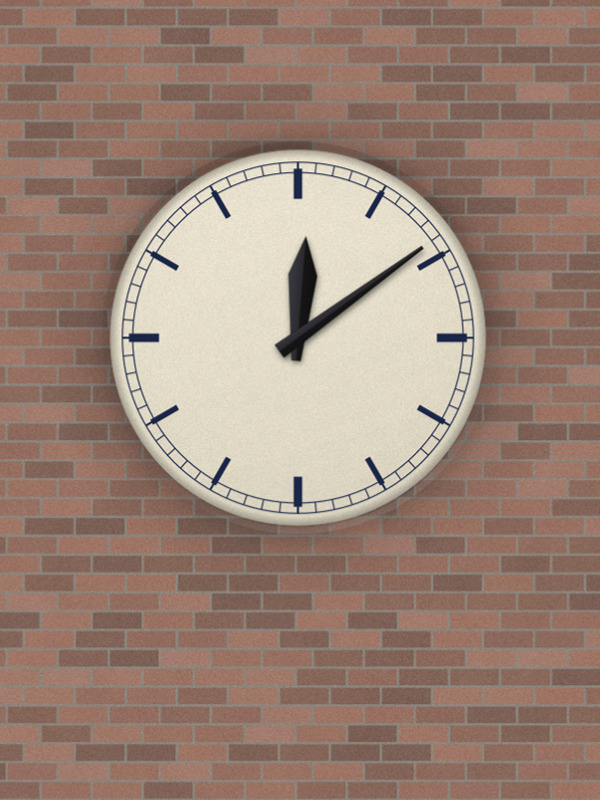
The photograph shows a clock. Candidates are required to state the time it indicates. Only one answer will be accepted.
12:09
